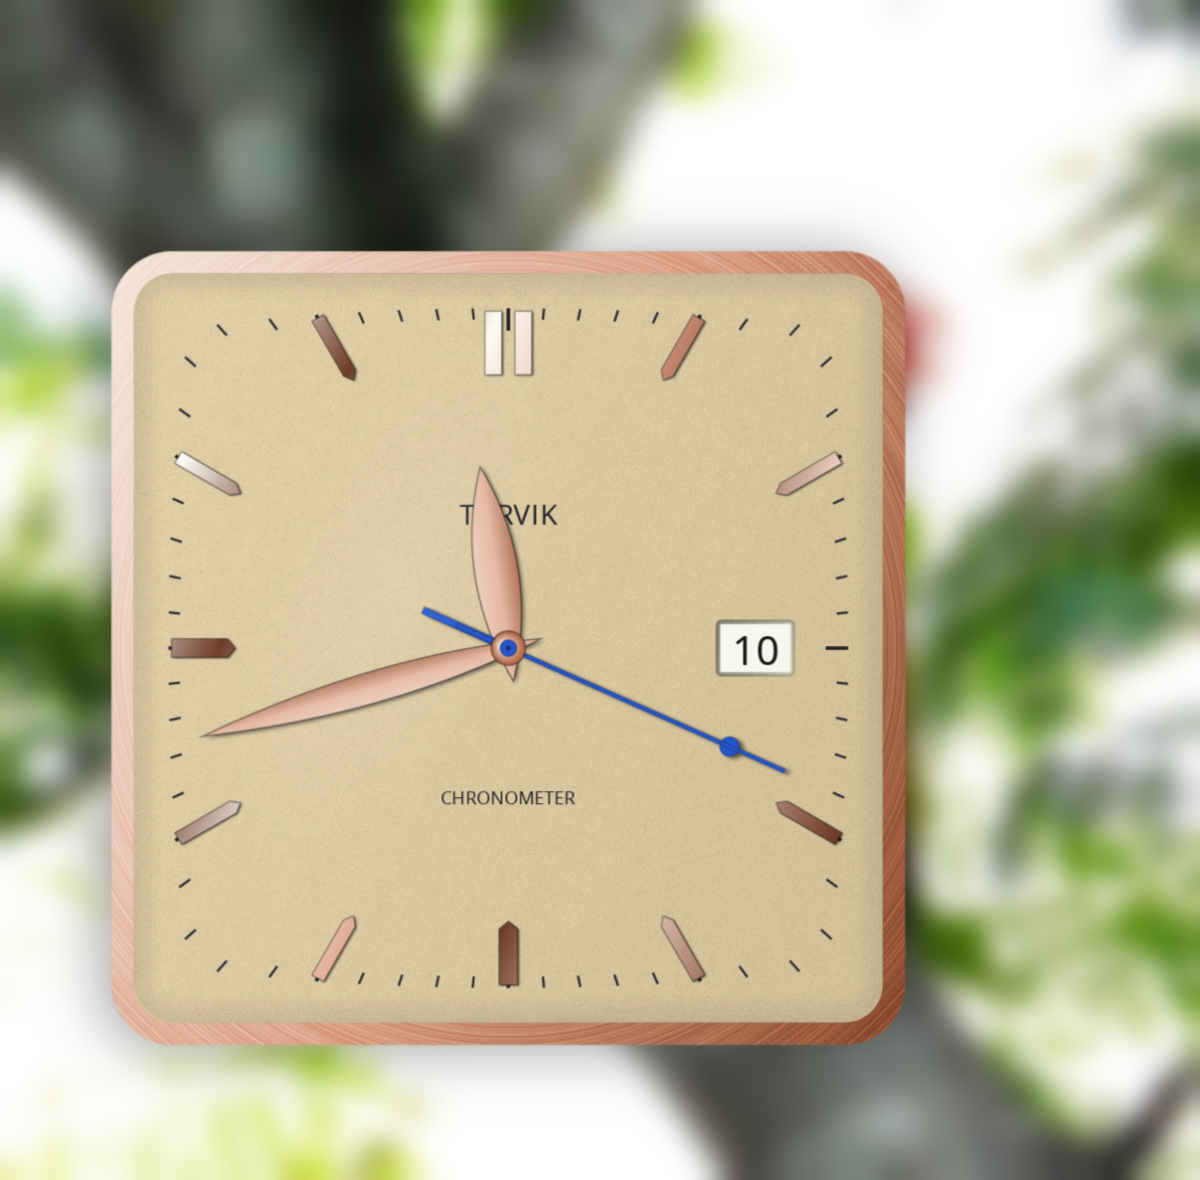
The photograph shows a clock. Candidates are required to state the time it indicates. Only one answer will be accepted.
11:42:19
